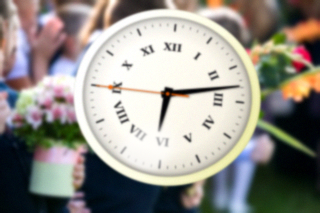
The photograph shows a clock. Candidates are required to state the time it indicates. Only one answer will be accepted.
6:12:45
